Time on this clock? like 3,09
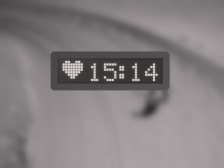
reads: 15,14
